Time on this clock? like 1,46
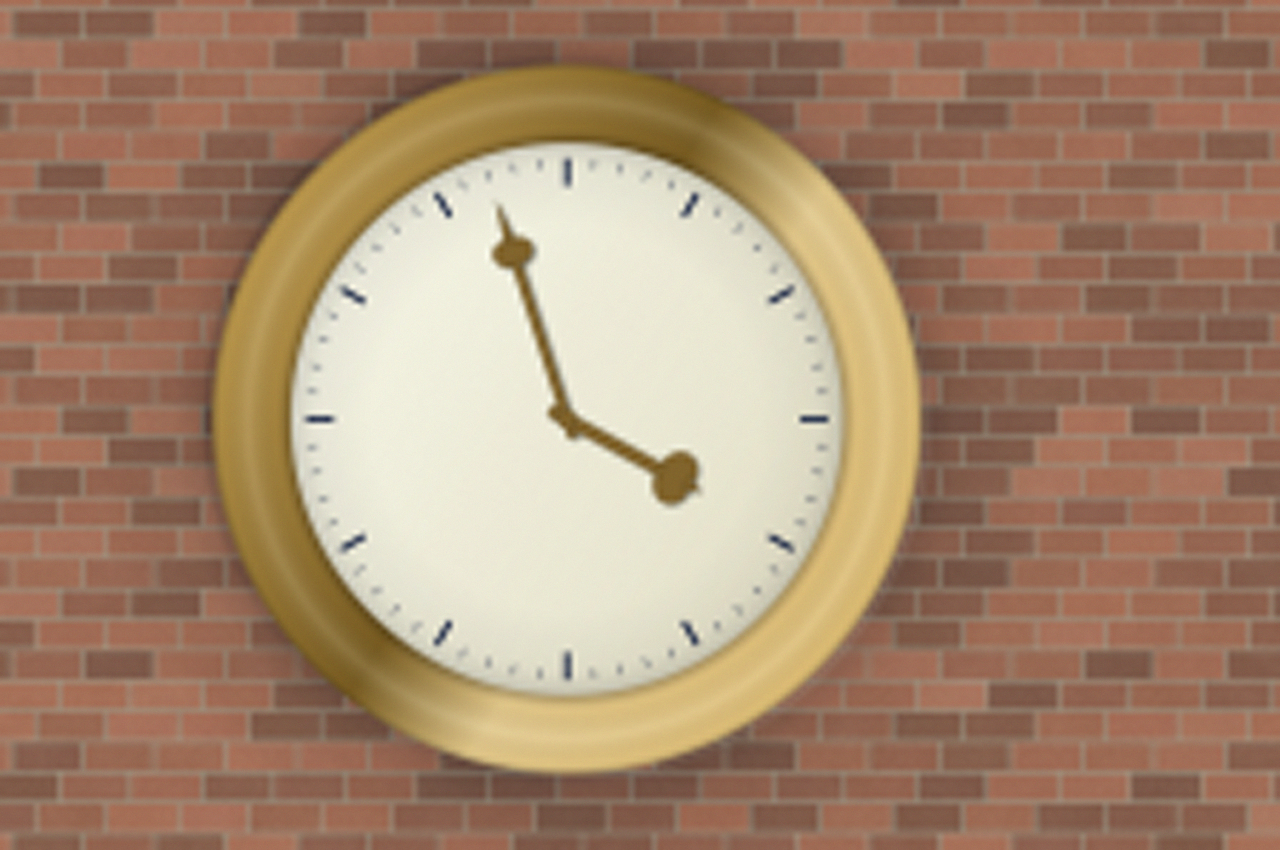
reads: 3,57
